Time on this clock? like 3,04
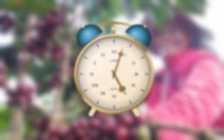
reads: 5,03
